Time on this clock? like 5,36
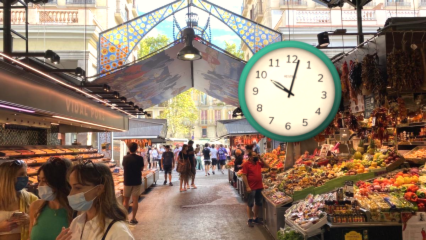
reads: 10,02
